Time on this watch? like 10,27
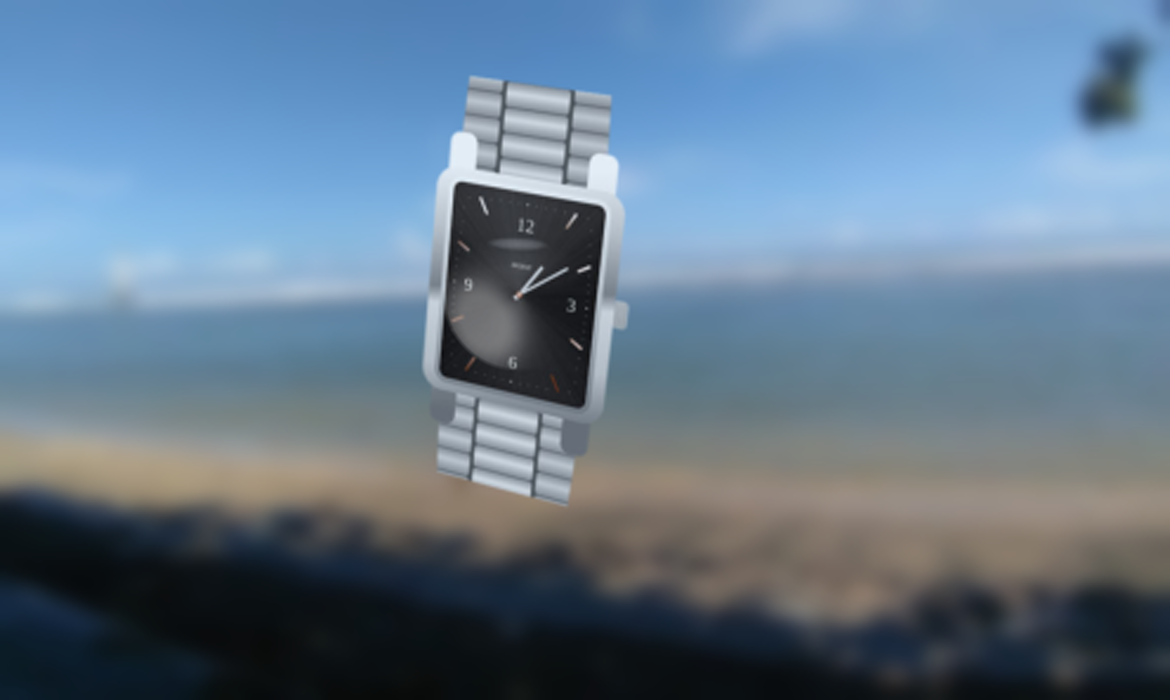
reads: 1,09
